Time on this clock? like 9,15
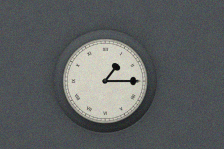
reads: 1,15
